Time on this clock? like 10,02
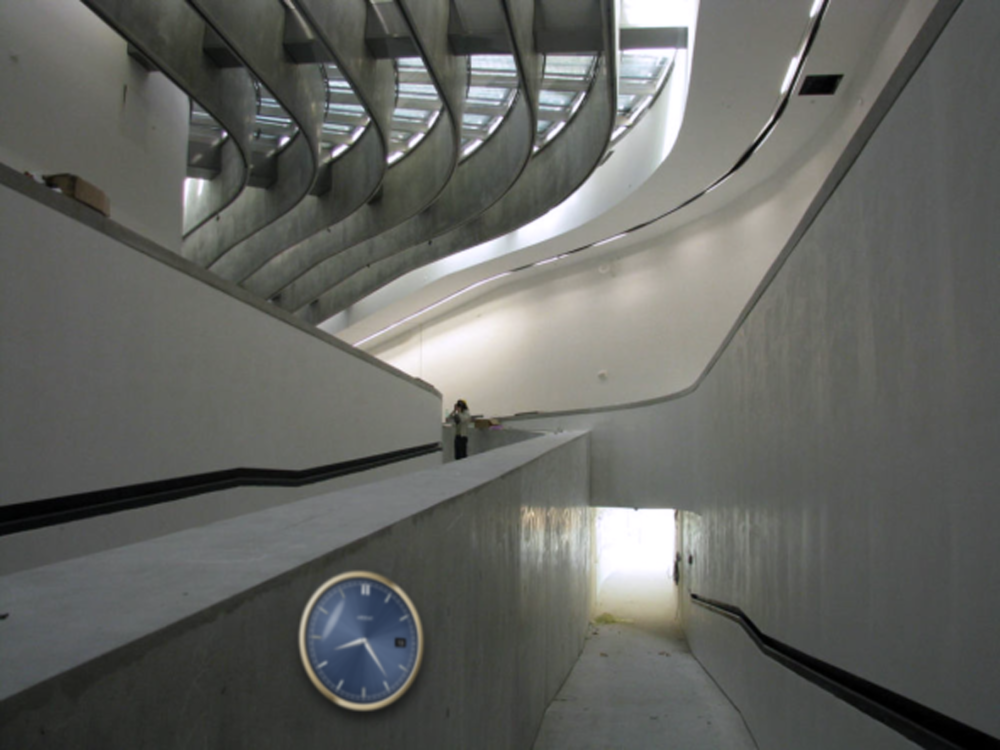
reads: 8,24
